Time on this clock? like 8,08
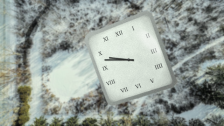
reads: 9,48
